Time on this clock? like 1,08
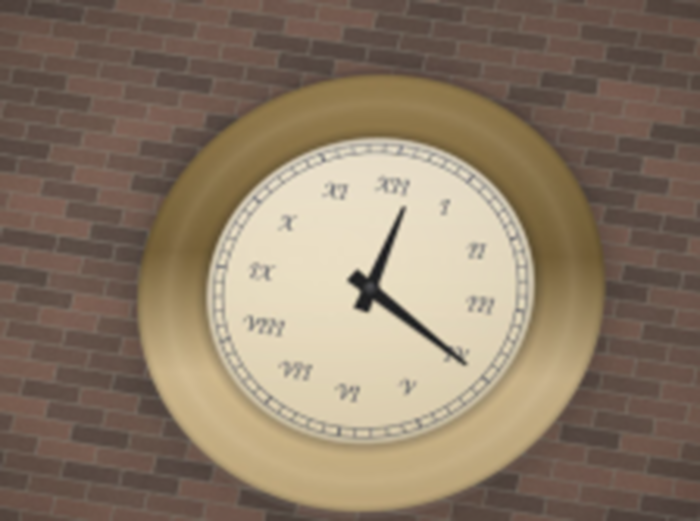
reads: 12,20
